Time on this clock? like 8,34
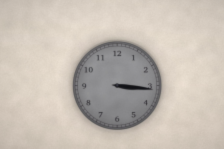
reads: 3,16
